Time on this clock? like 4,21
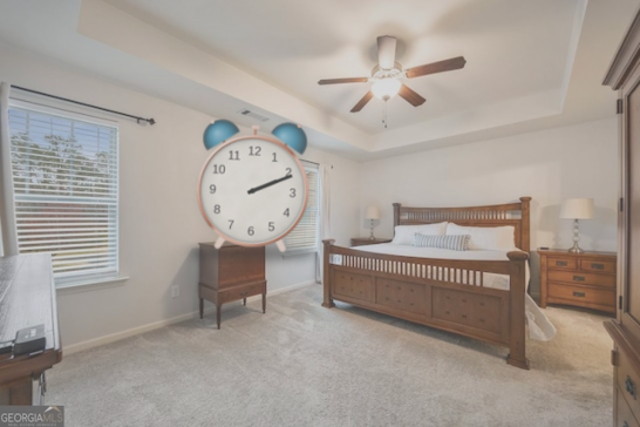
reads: 2,11
